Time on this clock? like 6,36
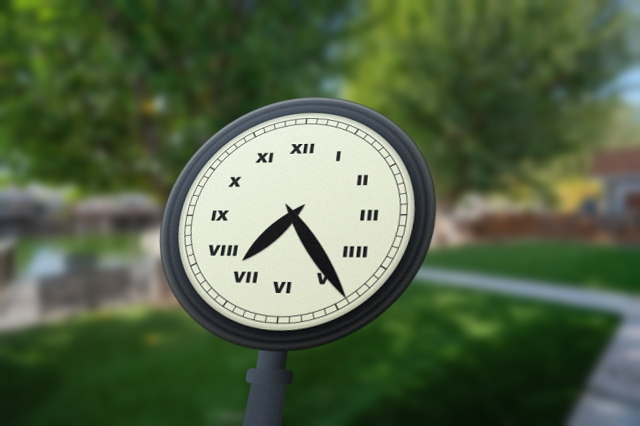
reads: 7,24
